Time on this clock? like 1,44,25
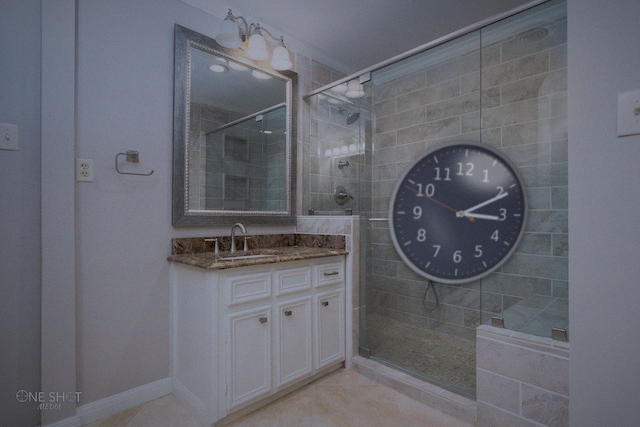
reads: 3,10,49
